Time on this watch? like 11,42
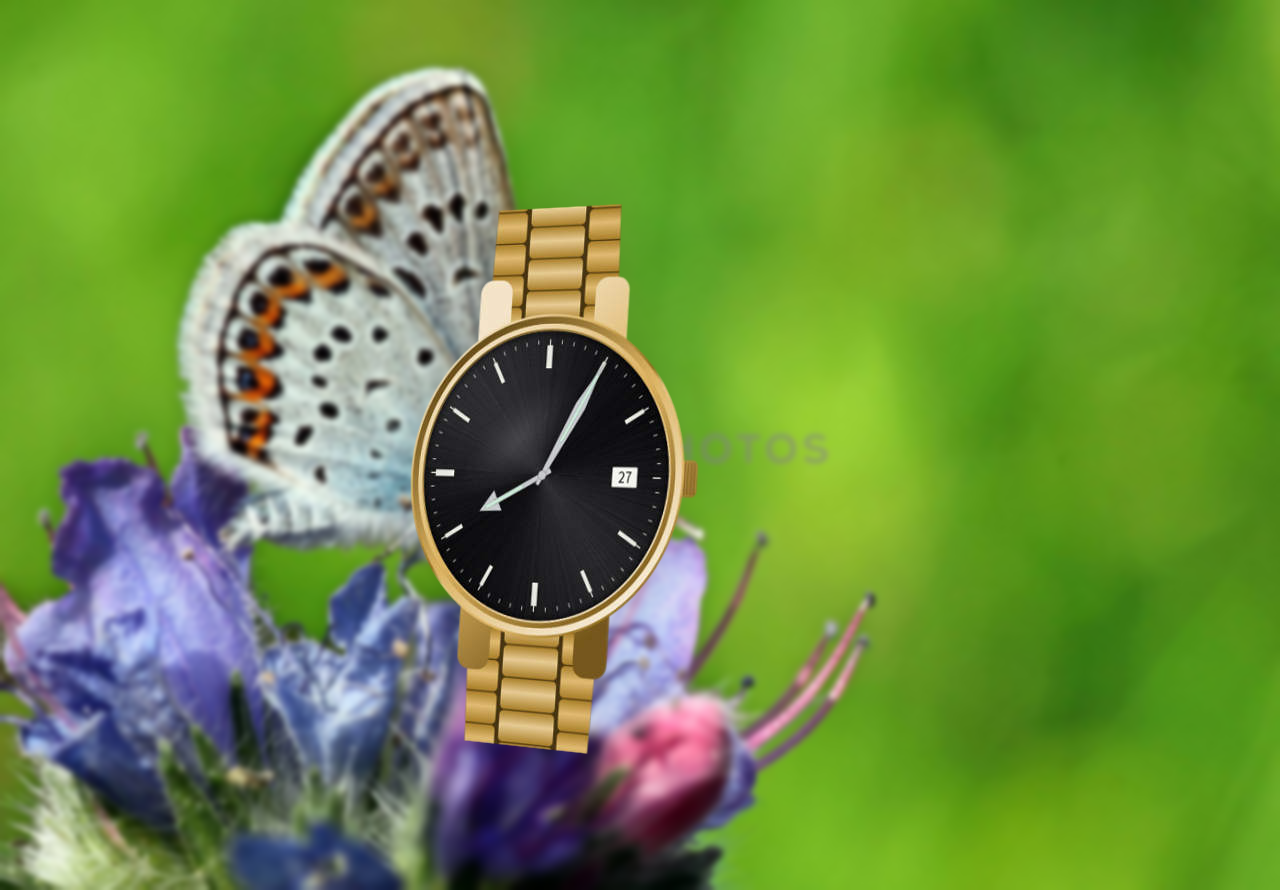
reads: 8,05
